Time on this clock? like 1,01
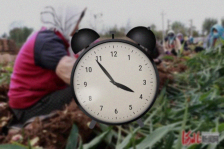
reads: 3,54
